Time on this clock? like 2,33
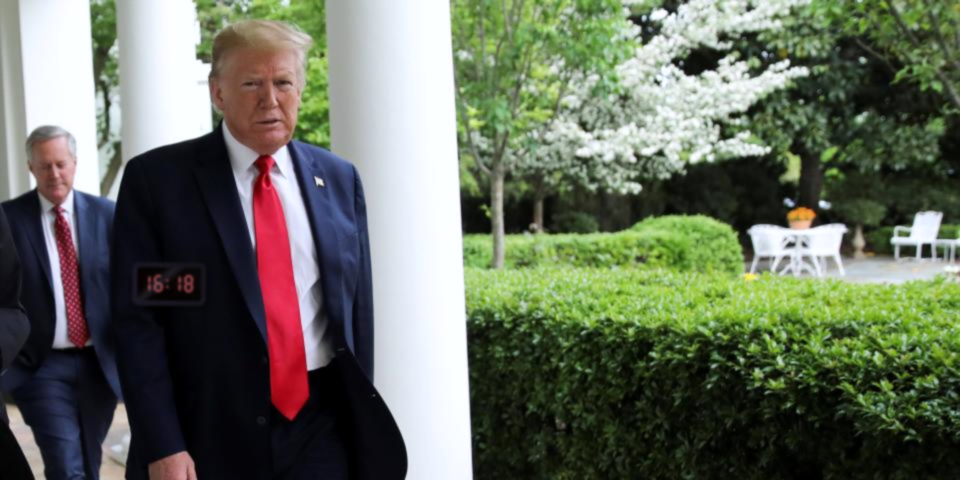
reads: 16,18
